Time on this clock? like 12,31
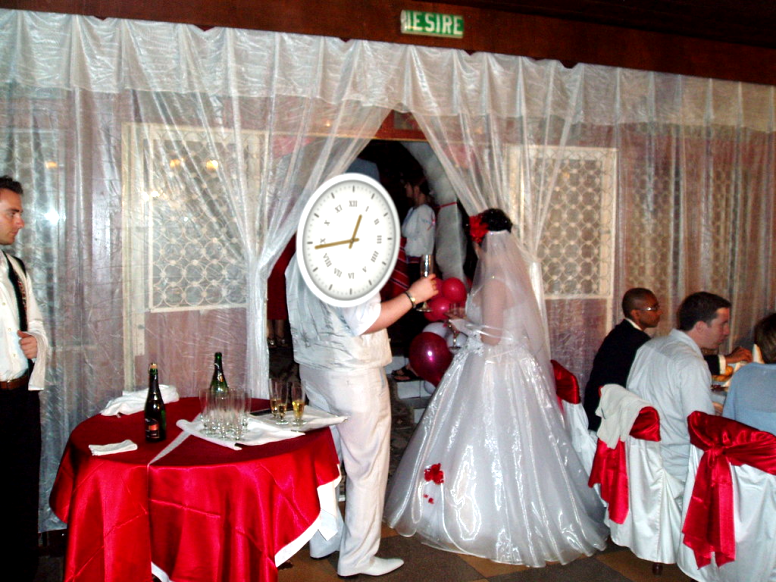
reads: 12,44
